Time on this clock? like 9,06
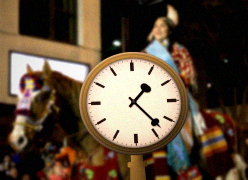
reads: 1,23
